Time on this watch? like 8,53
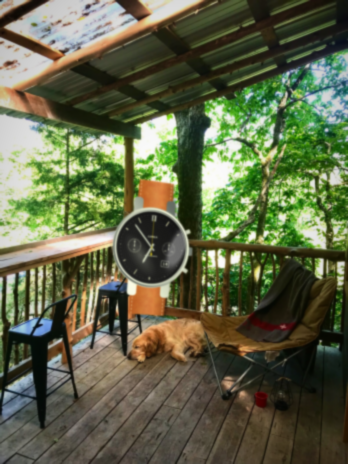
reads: 6,53
